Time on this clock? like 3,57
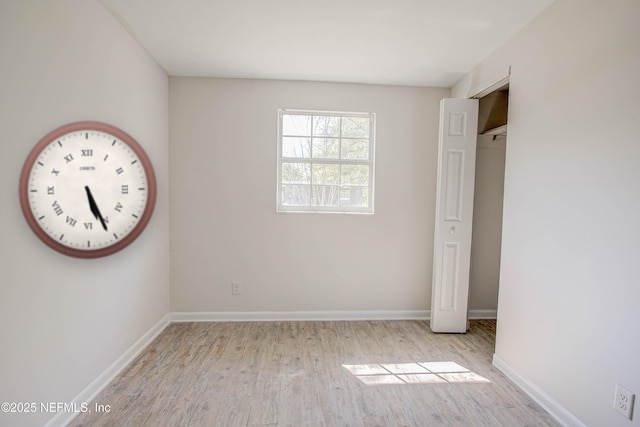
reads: 5,26
